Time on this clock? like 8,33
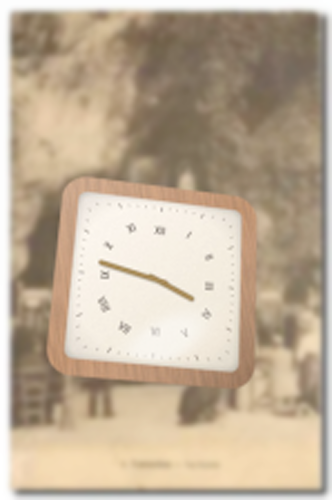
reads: 3,47
